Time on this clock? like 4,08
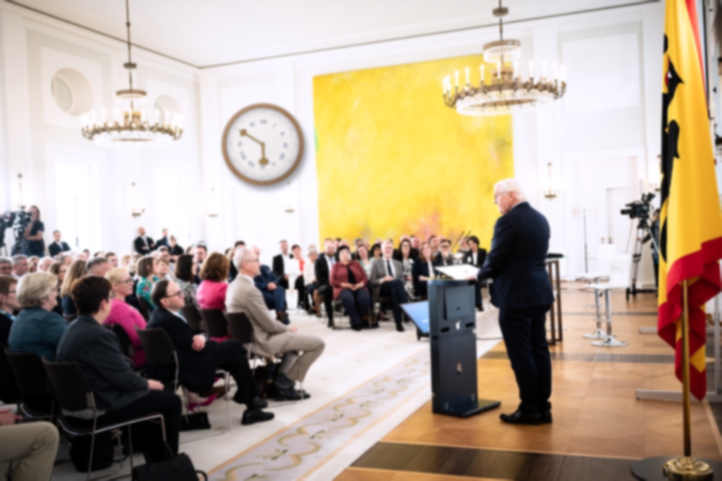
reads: 5,50
